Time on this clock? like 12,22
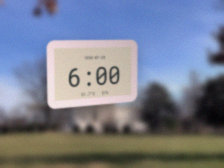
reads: 6,00
